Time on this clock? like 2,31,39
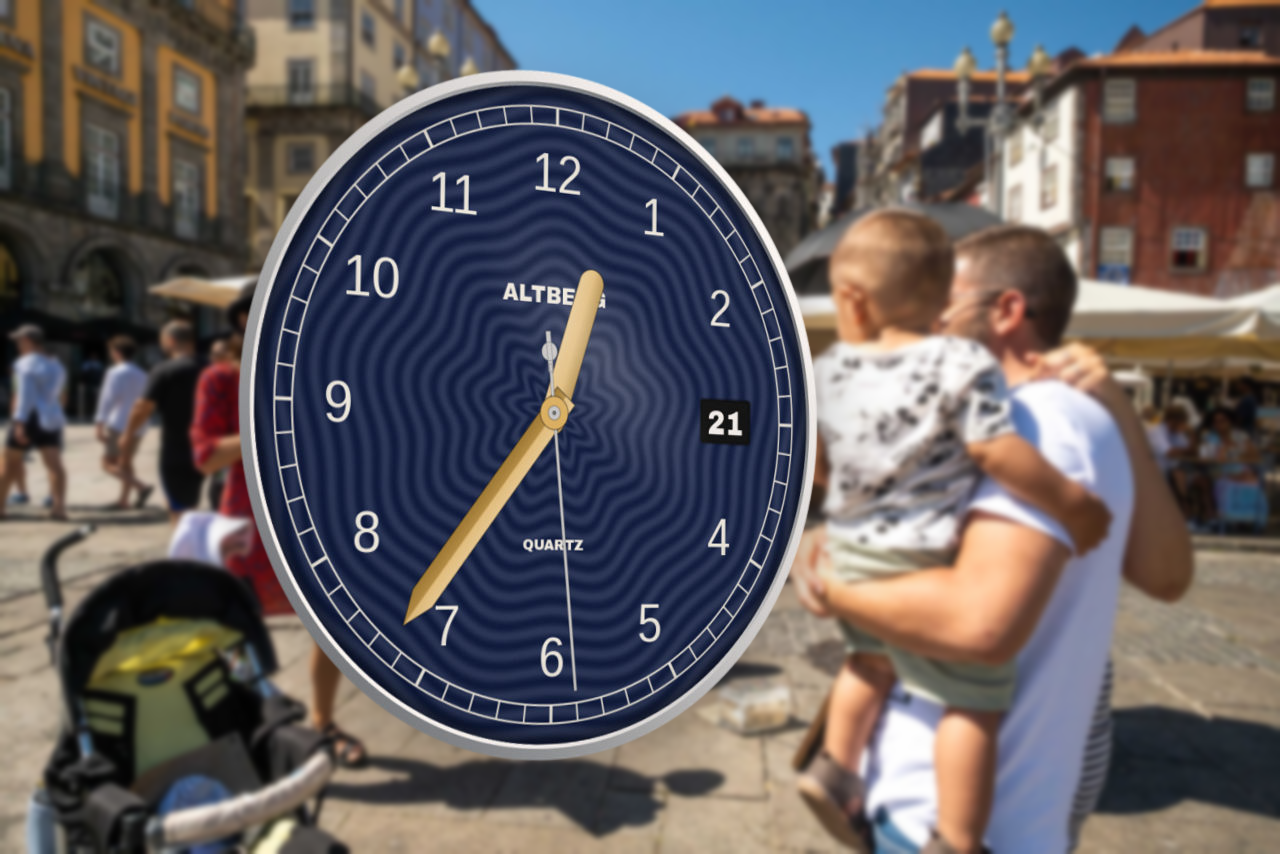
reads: 12,36,29
